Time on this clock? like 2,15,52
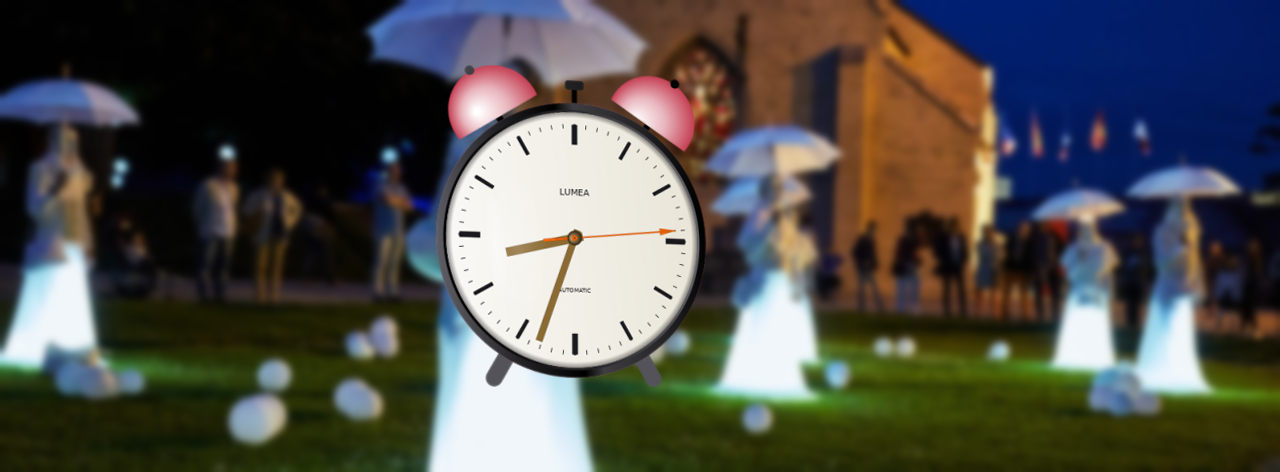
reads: 8,33,14
